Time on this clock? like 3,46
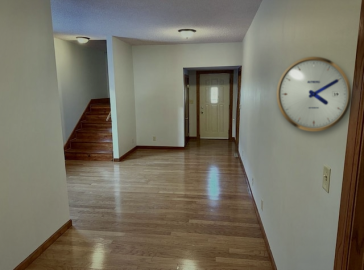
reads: 4,10
